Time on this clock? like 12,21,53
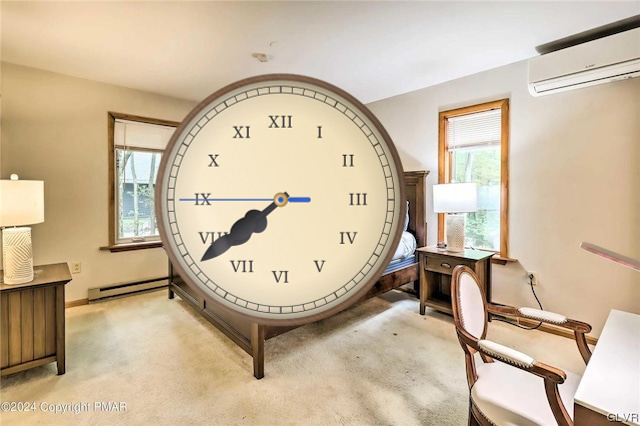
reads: 7,38,45
